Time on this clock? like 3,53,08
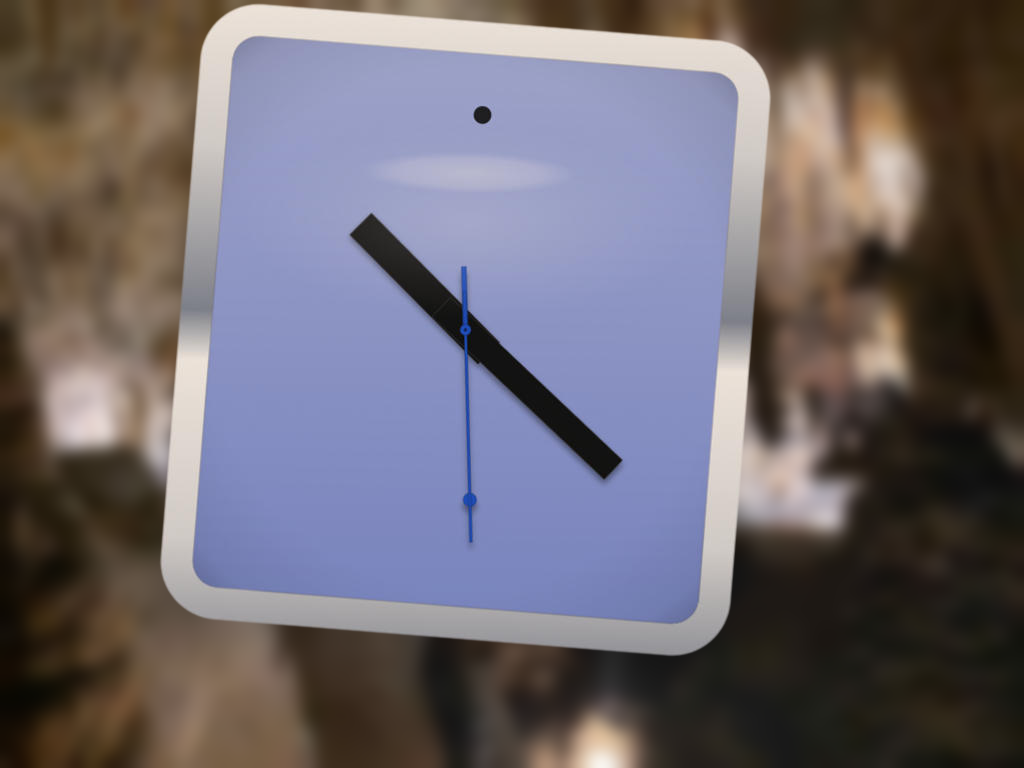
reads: 10,21,29
